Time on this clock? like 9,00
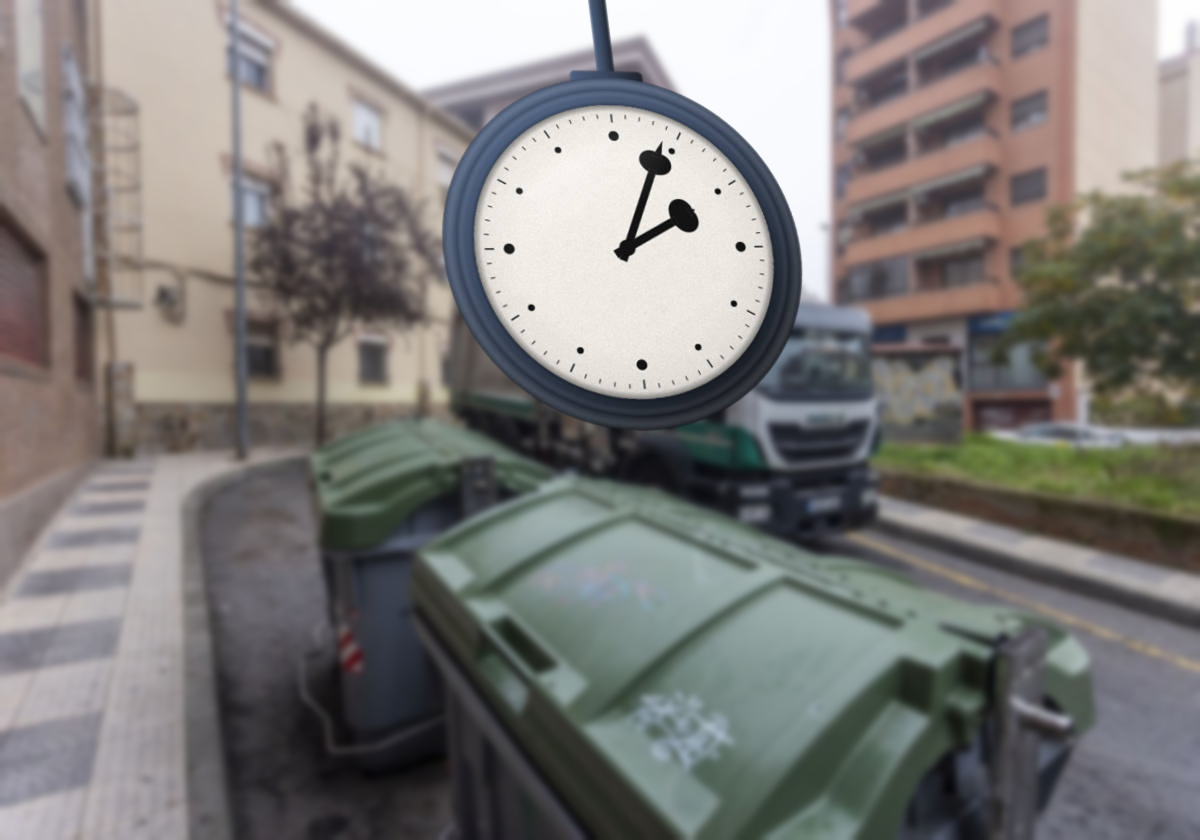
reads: 2,04
